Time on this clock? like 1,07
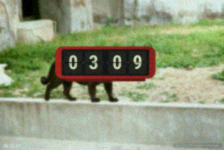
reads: 3,09
